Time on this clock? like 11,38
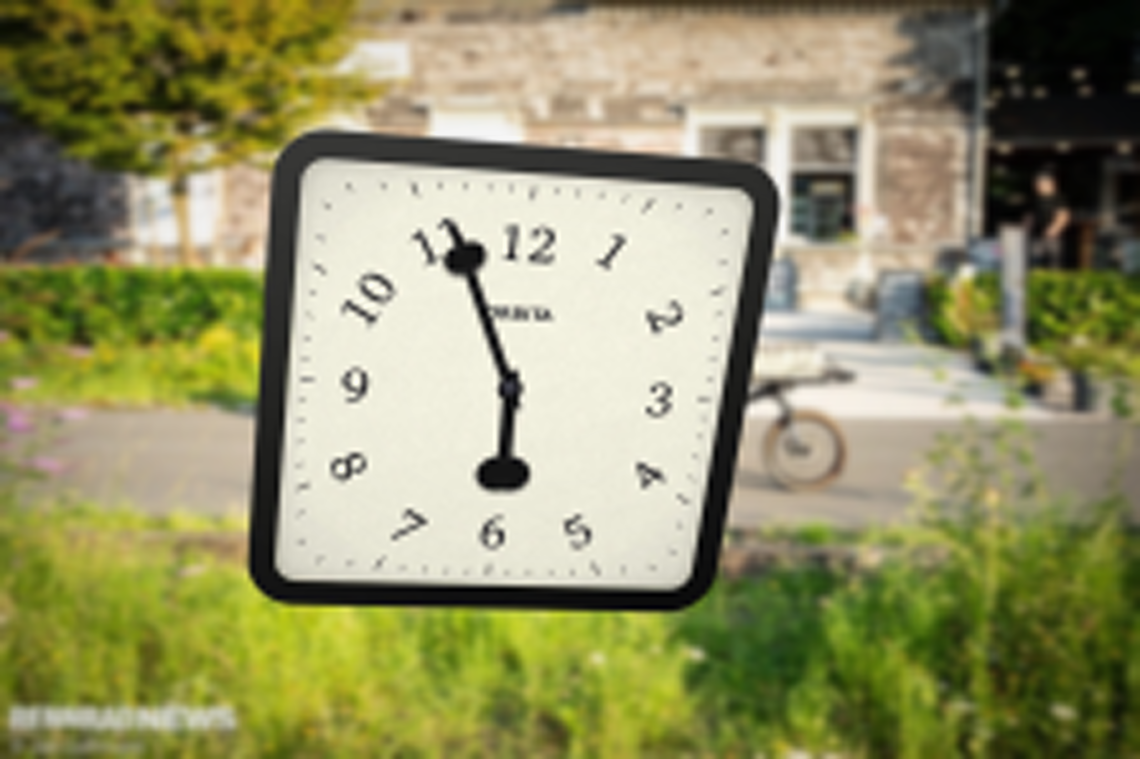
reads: 5,56
